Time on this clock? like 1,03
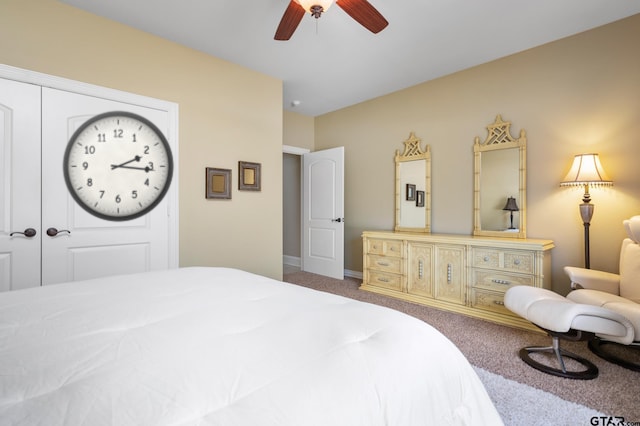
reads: 2,16
